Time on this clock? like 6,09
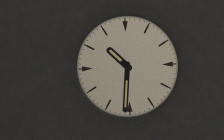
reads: 10,31
